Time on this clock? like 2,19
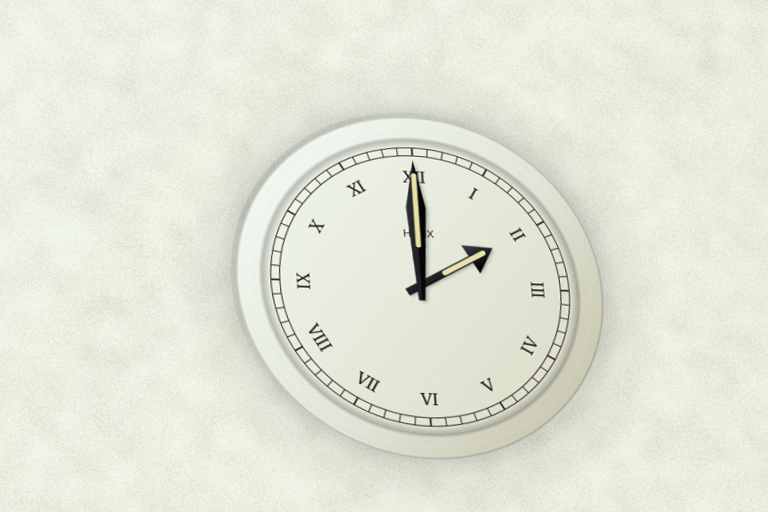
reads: 2,00
